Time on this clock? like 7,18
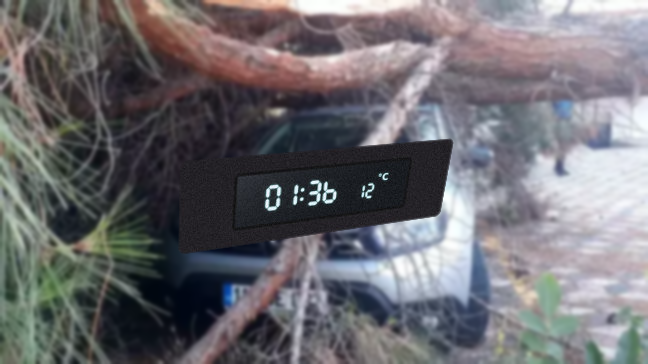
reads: 1,36
